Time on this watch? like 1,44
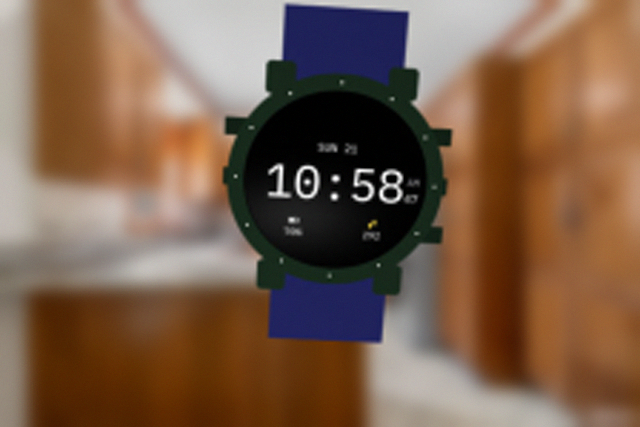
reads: 10,58
